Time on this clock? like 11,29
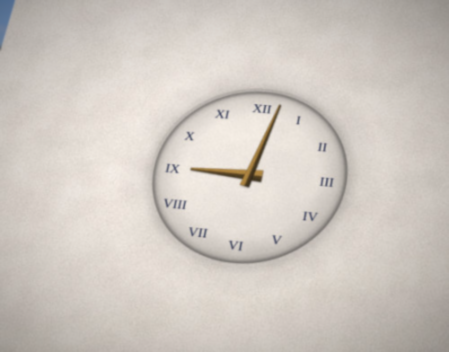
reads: 9,02
